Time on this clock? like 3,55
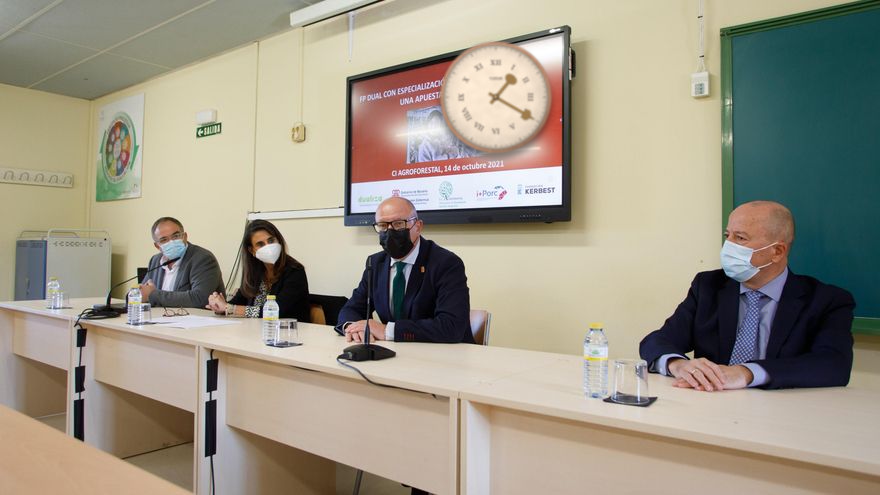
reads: 1,20
